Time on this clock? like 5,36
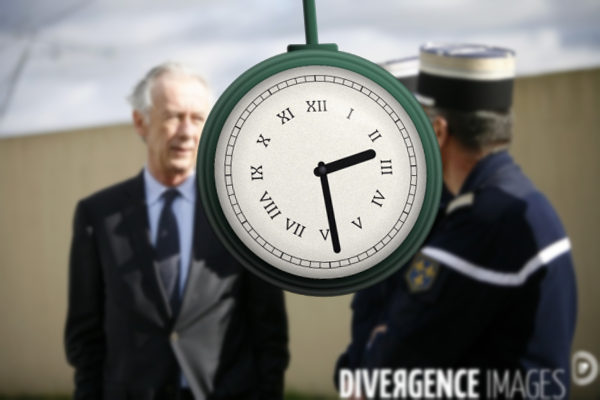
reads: 2,29
